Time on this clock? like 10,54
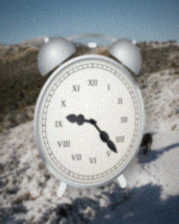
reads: 9,23
